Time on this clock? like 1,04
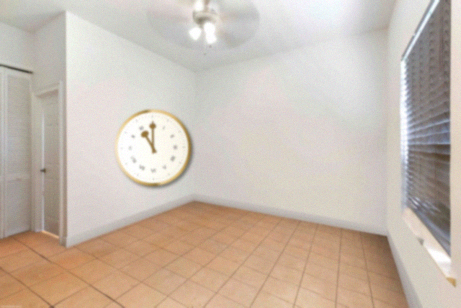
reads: 11,00
